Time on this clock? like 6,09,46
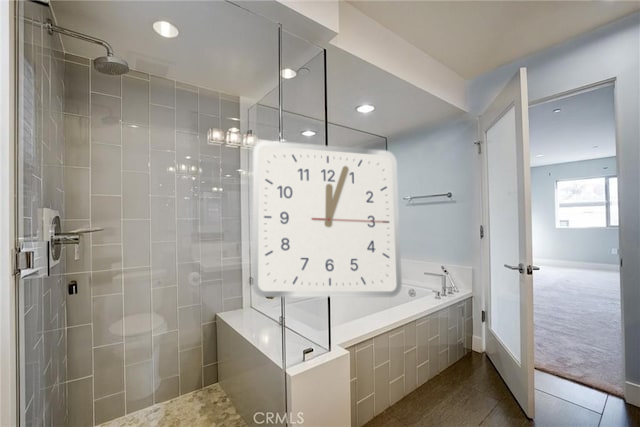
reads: 12,03,15
